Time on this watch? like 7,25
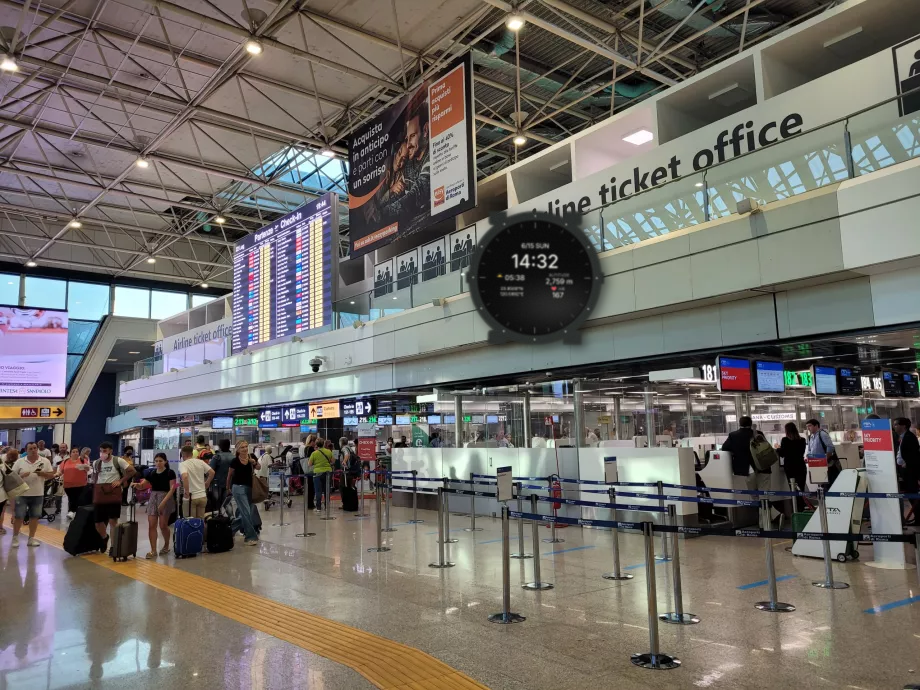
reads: 14,32
